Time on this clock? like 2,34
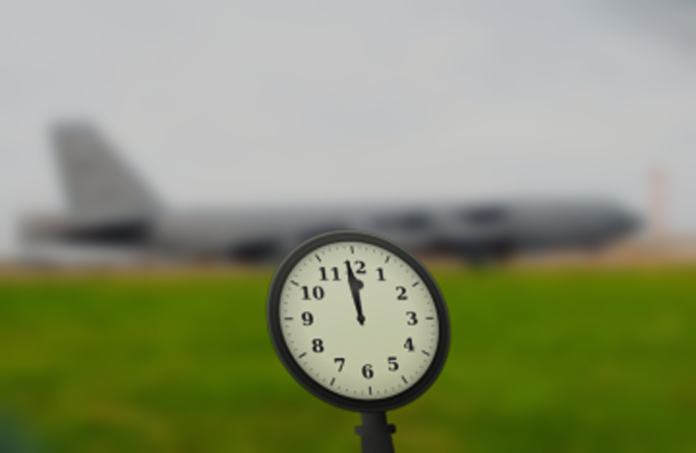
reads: 11,59
